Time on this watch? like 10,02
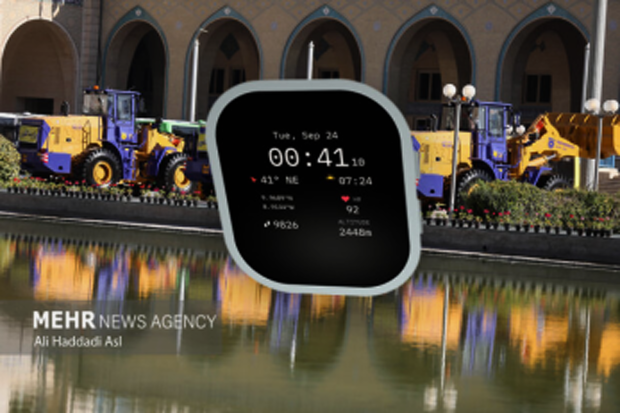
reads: 0,41
